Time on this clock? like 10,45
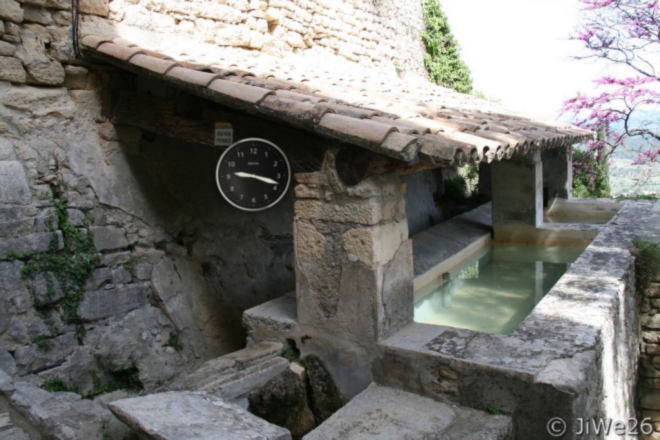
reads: 9,18
